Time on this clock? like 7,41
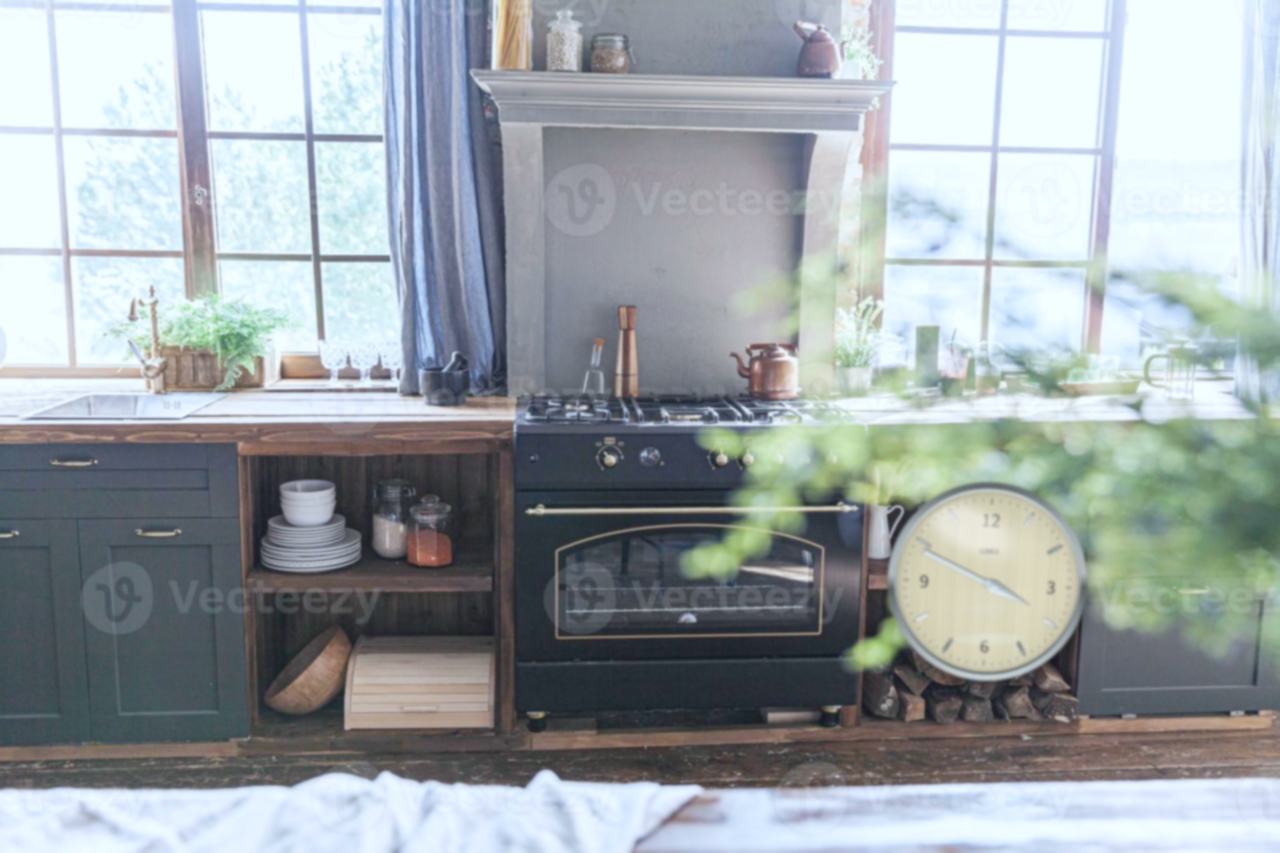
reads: 3,49
